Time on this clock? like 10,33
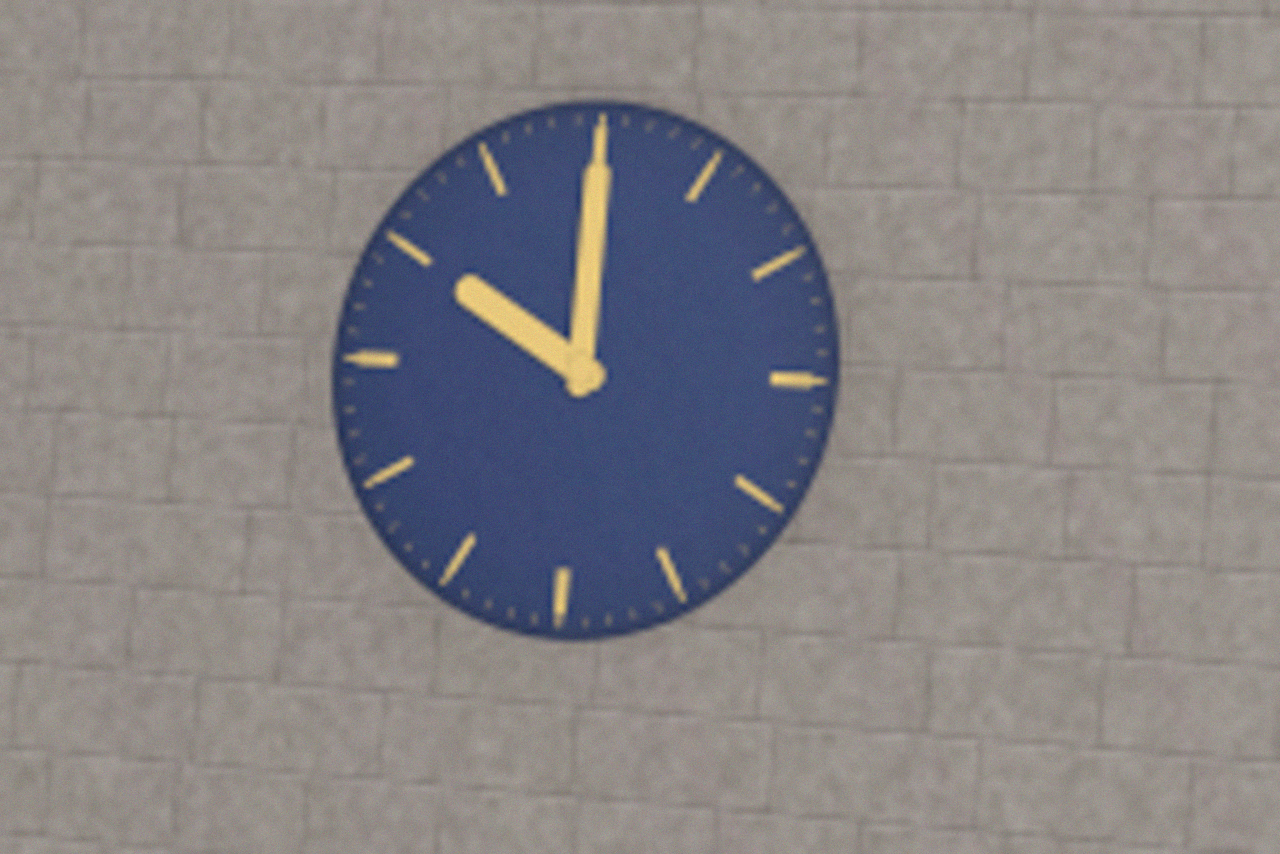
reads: 10,00
